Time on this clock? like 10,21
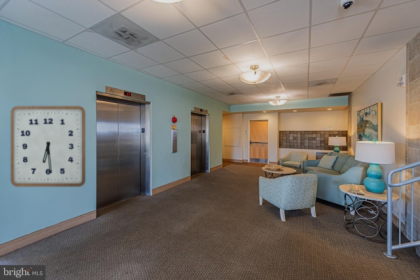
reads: 6,29
